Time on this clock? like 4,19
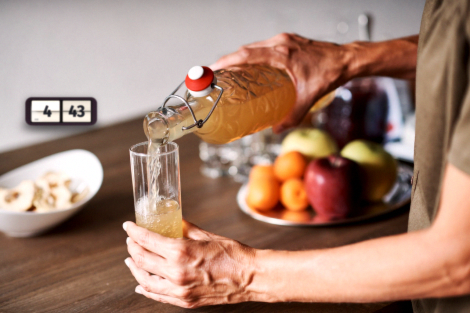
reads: 4,43
